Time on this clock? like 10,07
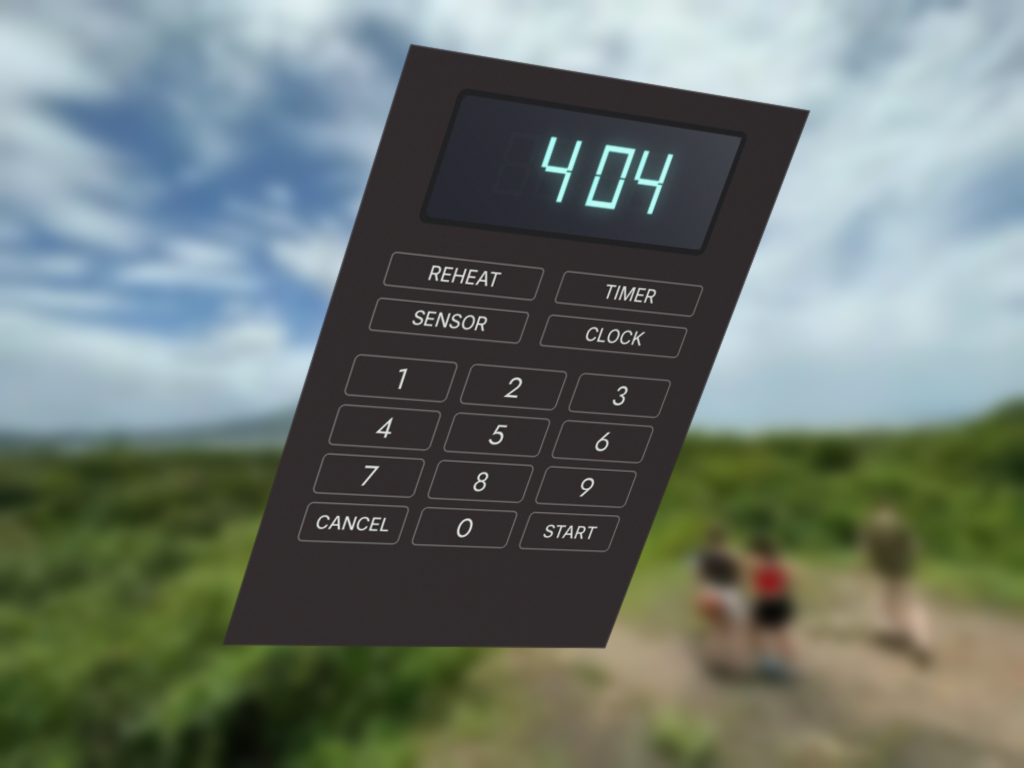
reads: 4,04
